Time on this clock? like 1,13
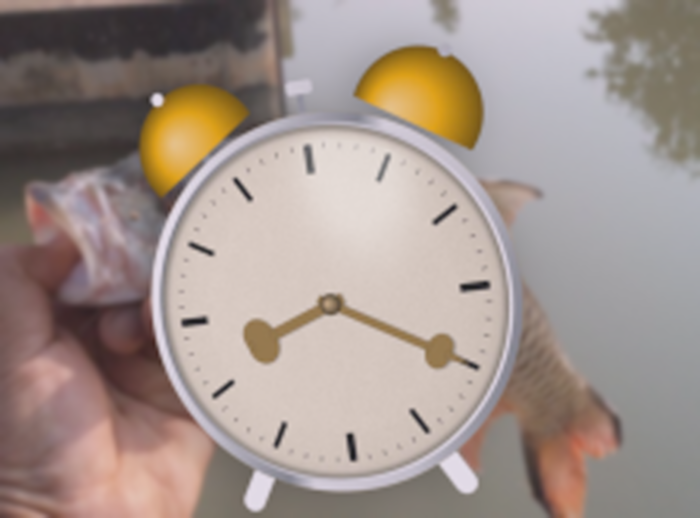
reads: 8,20
